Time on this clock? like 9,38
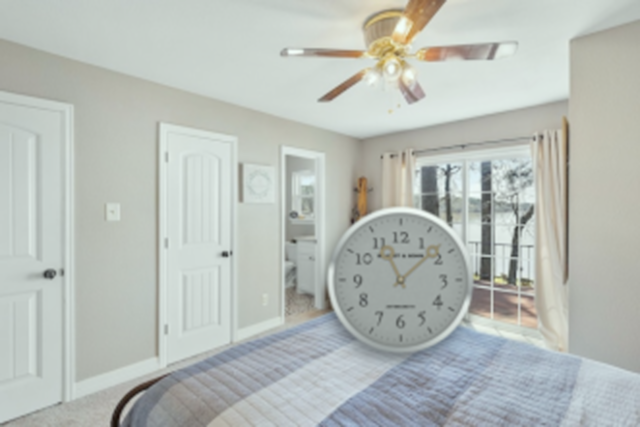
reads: 11,08
